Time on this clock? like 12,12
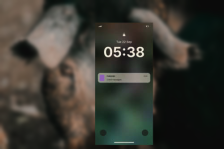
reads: 5,38
